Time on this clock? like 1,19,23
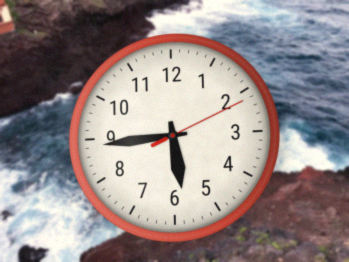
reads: 5,44,11
